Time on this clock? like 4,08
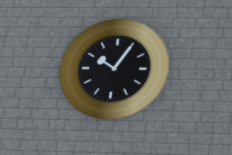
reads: 10,05
